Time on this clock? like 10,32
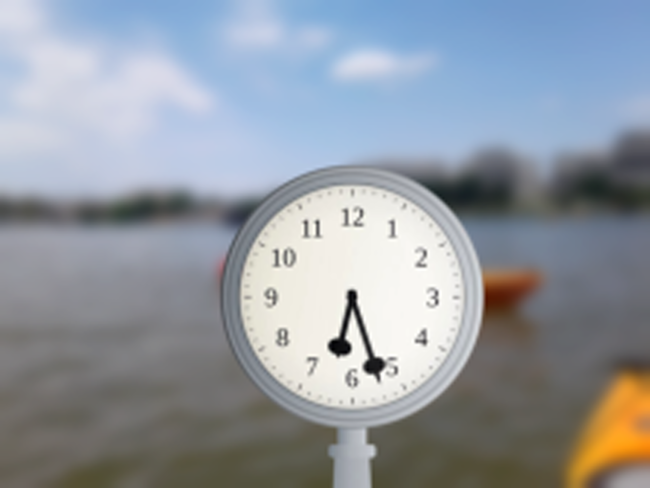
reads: 6,27
